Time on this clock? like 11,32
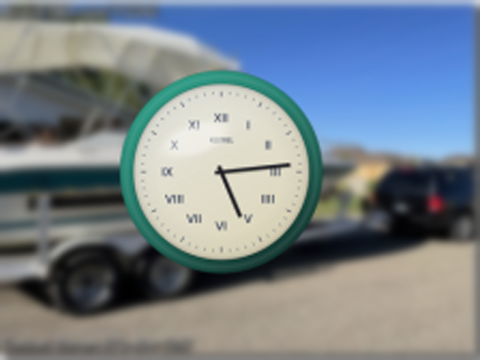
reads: 5,14
